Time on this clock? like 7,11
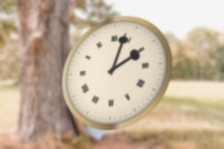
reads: 2,03
